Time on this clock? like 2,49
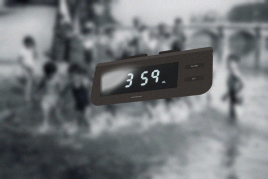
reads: 3,59
